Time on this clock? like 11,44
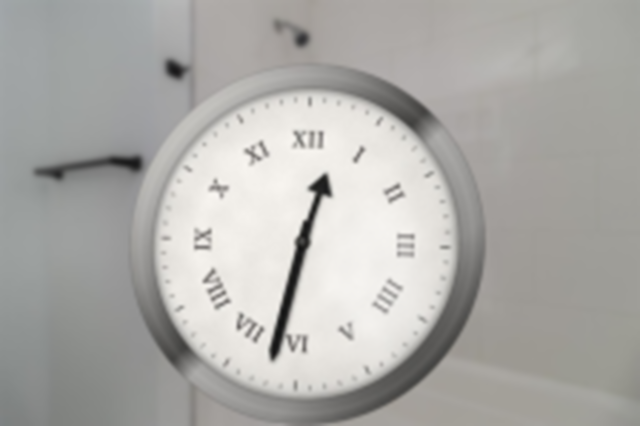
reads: 12,32
